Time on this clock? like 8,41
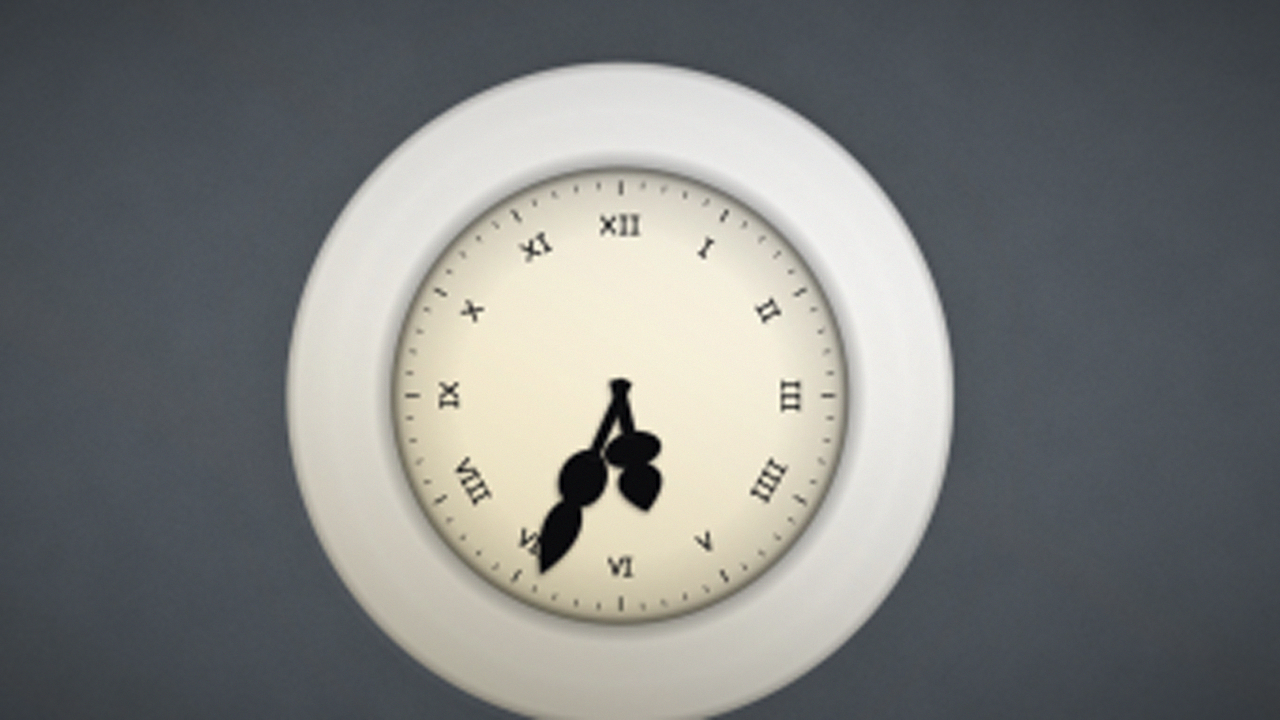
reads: 5,34
